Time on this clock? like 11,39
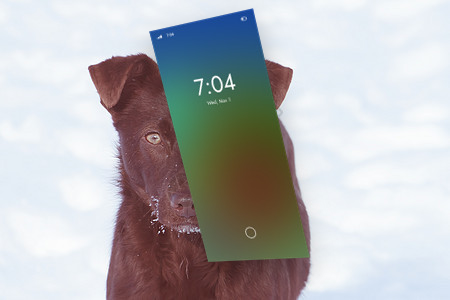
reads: 7,04
